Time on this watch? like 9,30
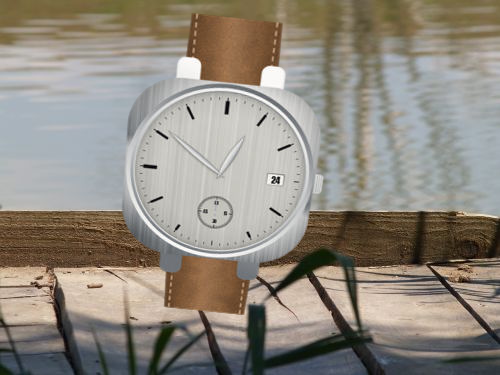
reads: 12,51
